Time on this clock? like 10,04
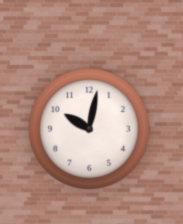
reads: 10,02
